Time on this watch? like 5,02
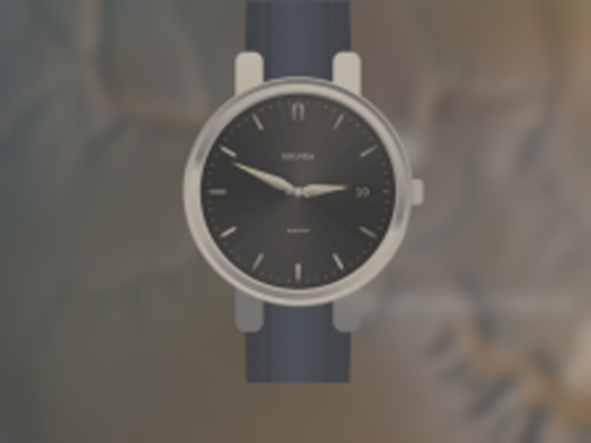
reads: 2,49
